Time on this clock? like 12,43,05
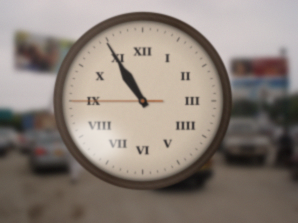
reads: 10,54,45
